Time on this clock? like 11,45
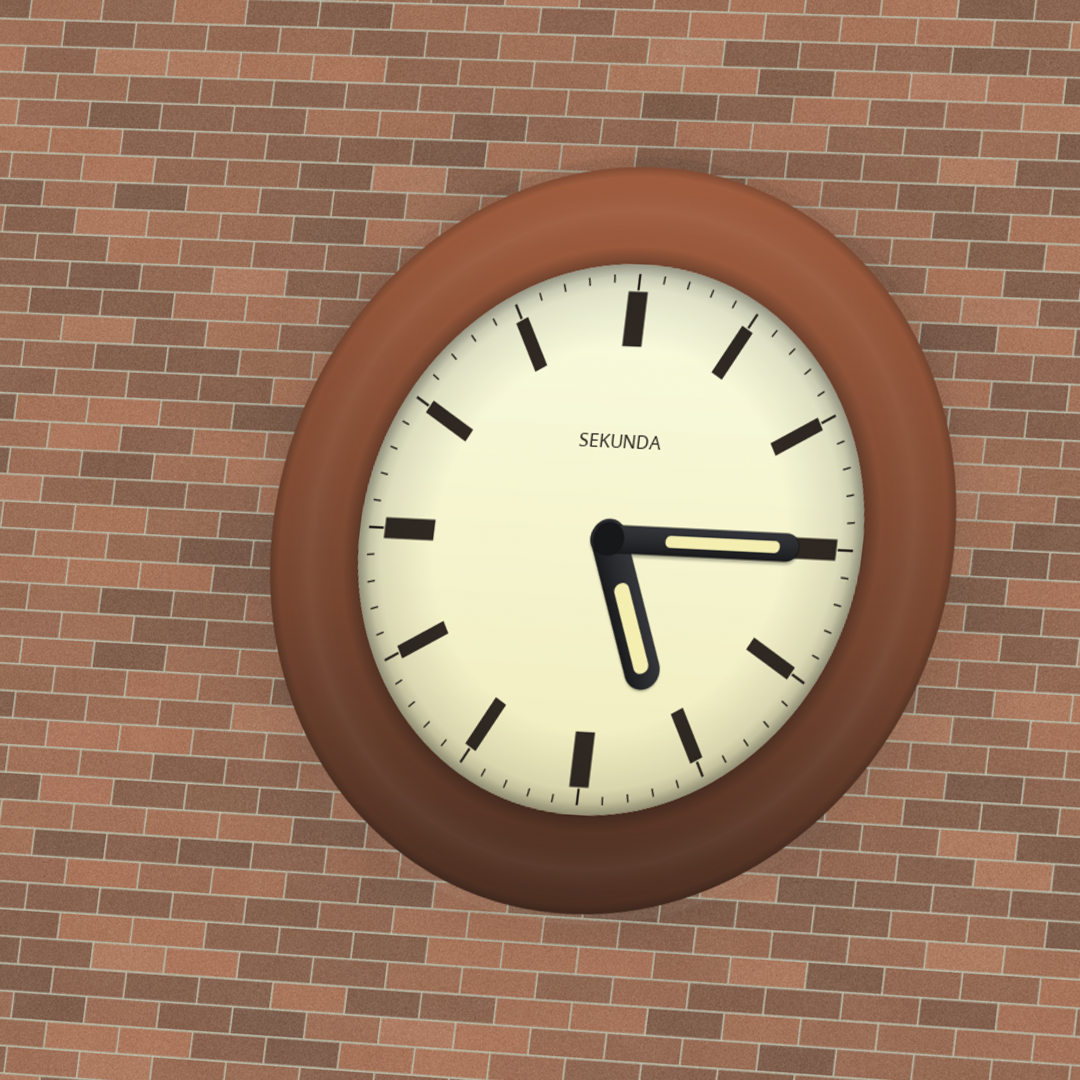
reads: 5,15
